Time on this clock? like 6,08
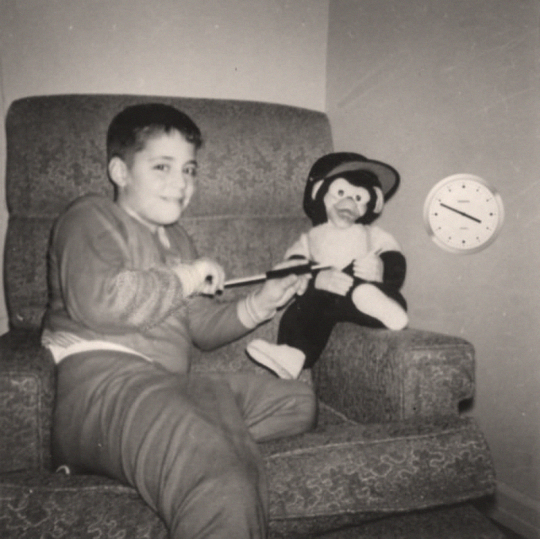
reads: 3,49
